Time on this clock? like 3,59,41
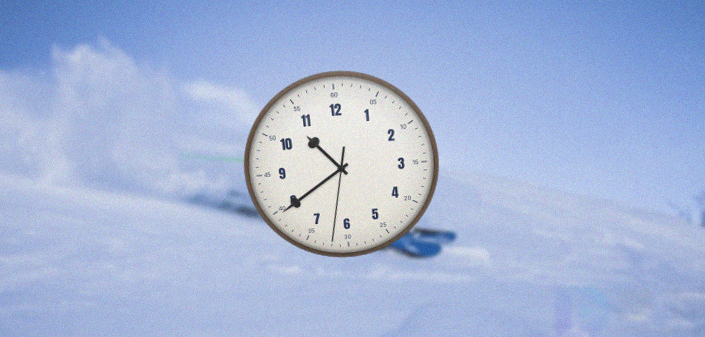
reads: 10,39,32
